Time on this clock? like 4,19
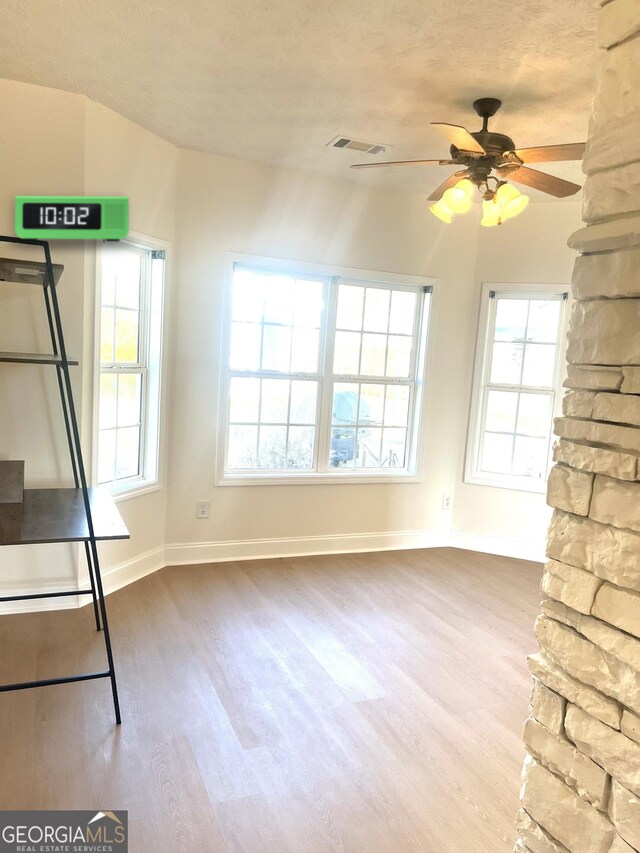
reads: 10,02
